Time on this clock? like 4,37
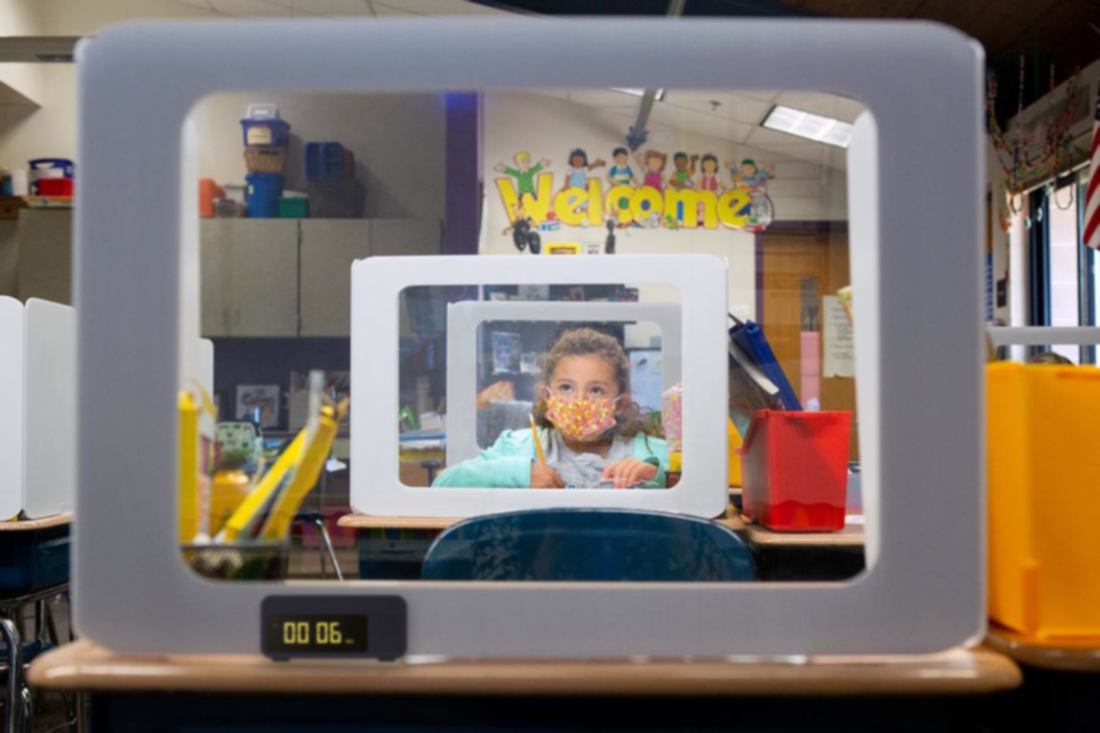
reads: 0,06
